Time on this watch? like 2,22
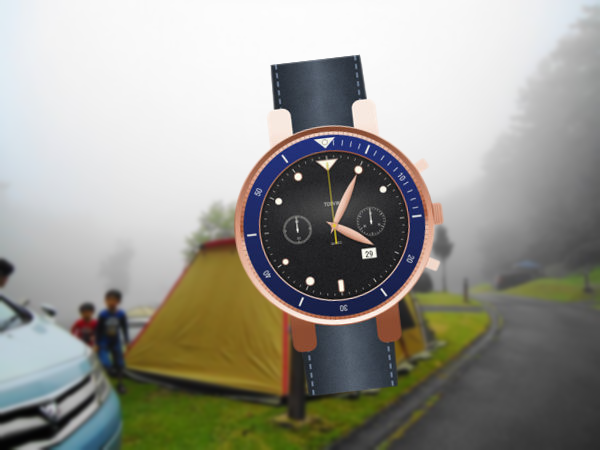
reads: 4,05
